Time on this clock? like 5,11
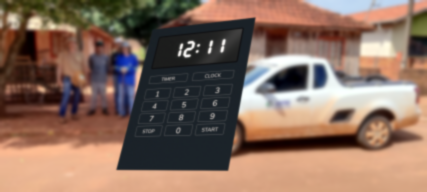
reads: 12,11
